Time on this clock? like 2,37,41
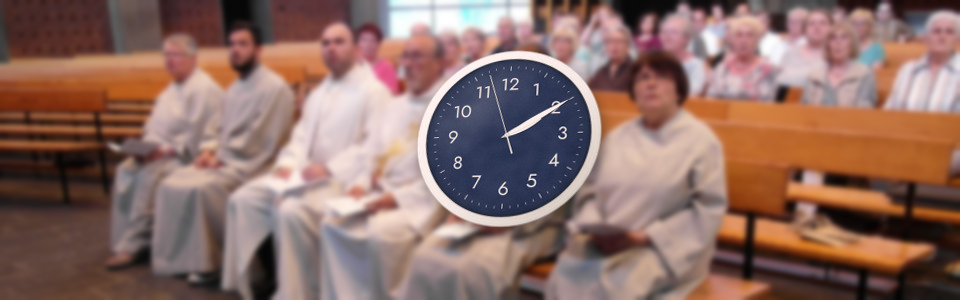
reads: 2,09,57
